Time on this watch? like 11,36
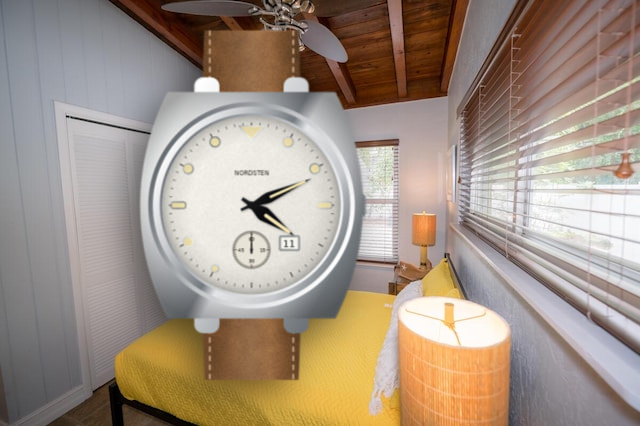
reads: 4,11
